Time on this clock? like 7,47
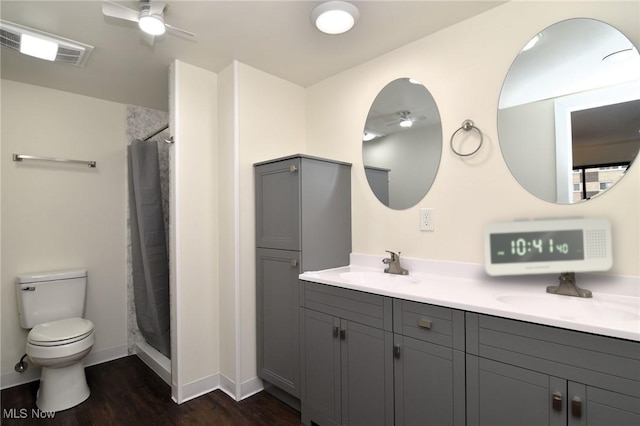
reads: 10,41
